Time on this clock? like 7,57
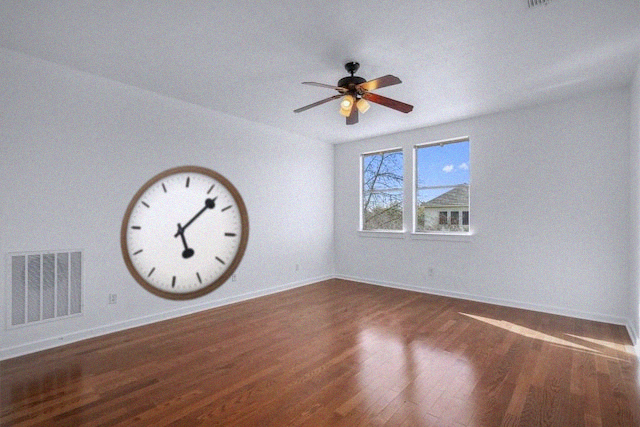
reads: 5,07
